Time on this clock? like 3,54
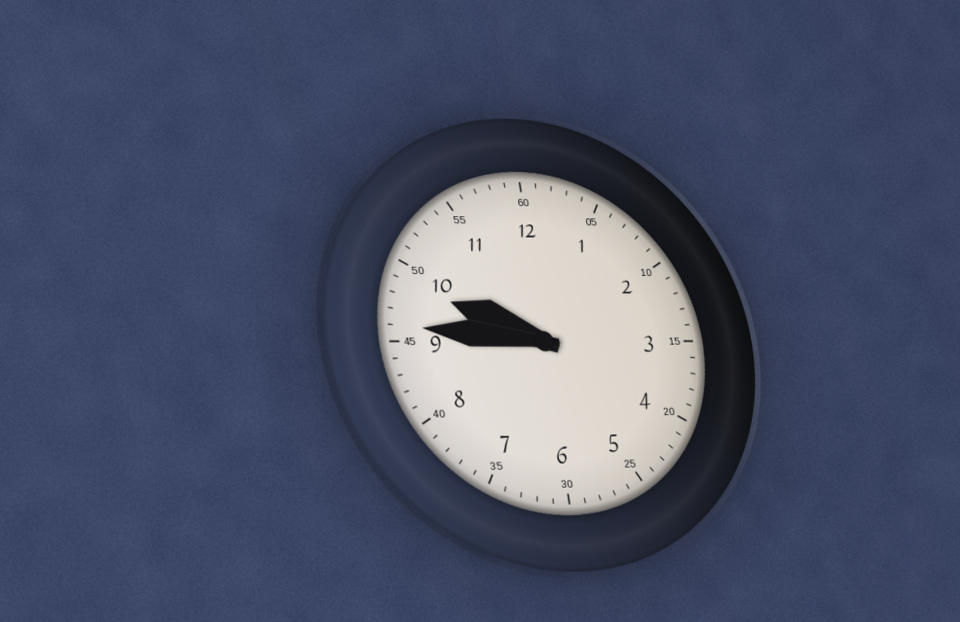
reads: 9,46
